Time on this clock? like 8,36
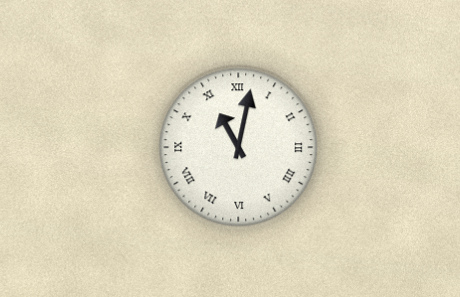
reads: 11,02
